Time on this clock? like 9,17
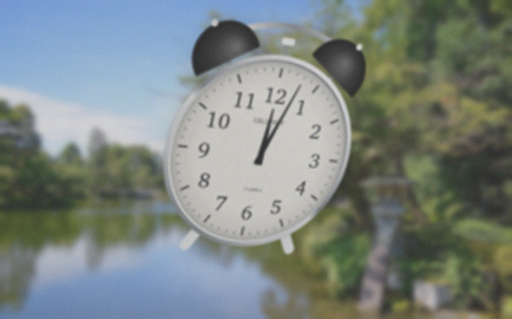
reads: 12,03
